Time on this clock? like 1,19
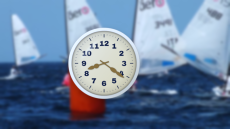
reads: 8,21
